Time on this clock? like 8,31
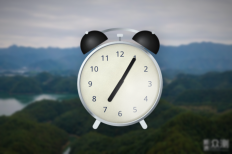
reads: 7,05
